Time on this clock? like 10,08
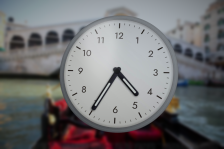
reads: 4,35
